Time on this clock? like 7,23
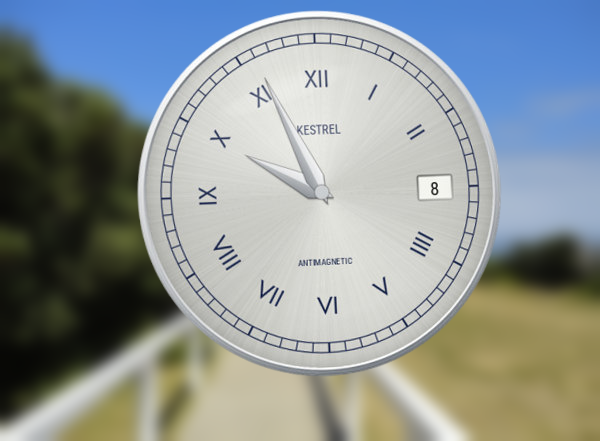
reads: 9,56
